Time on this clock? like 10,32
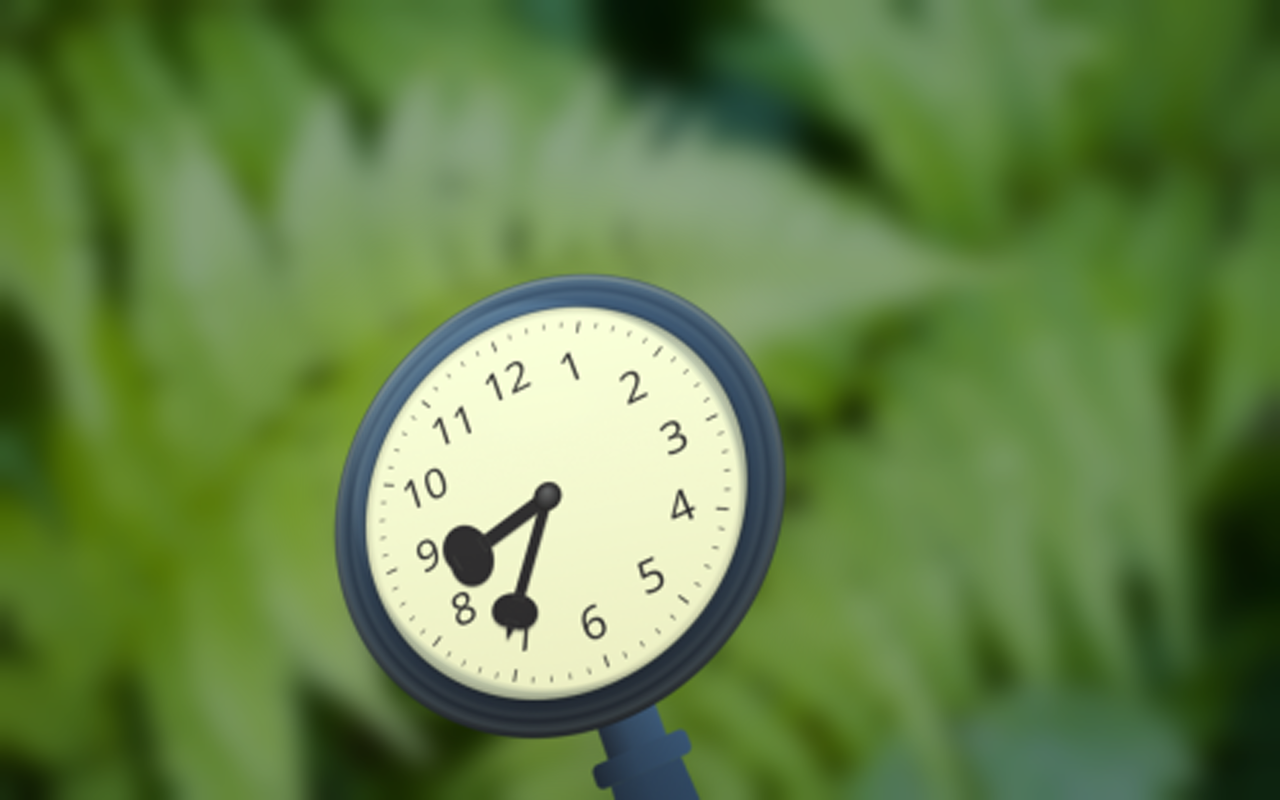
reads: 8,36
